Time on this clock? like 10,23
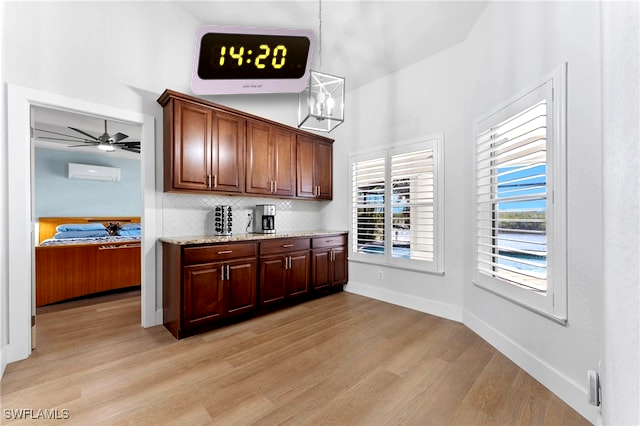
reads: 14,20
